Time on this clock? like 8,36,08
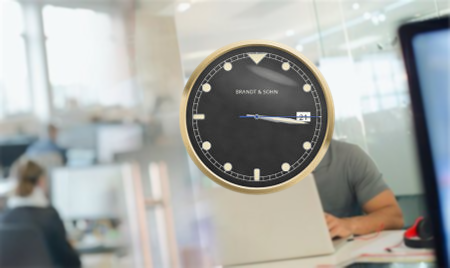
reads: 3,16,15
